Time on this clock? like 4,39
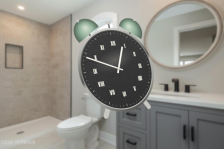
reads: 12,49
